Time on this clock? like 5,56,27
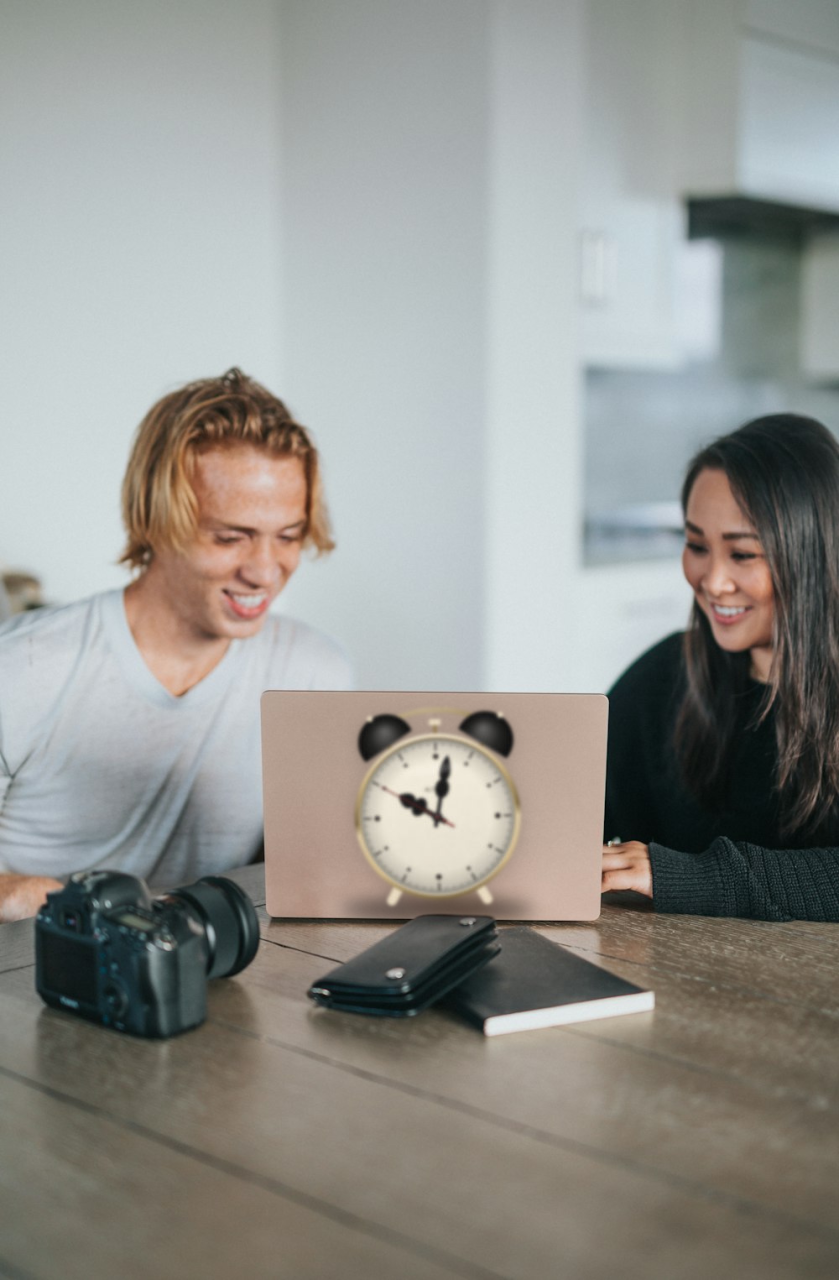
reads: 10,01,50
